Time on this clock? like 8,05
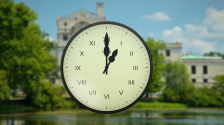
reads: 1,00
